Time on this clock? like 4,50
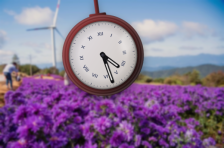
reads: 4,28
